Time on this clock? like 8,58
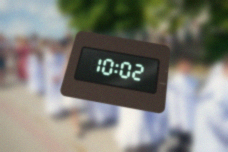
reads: 10,02
